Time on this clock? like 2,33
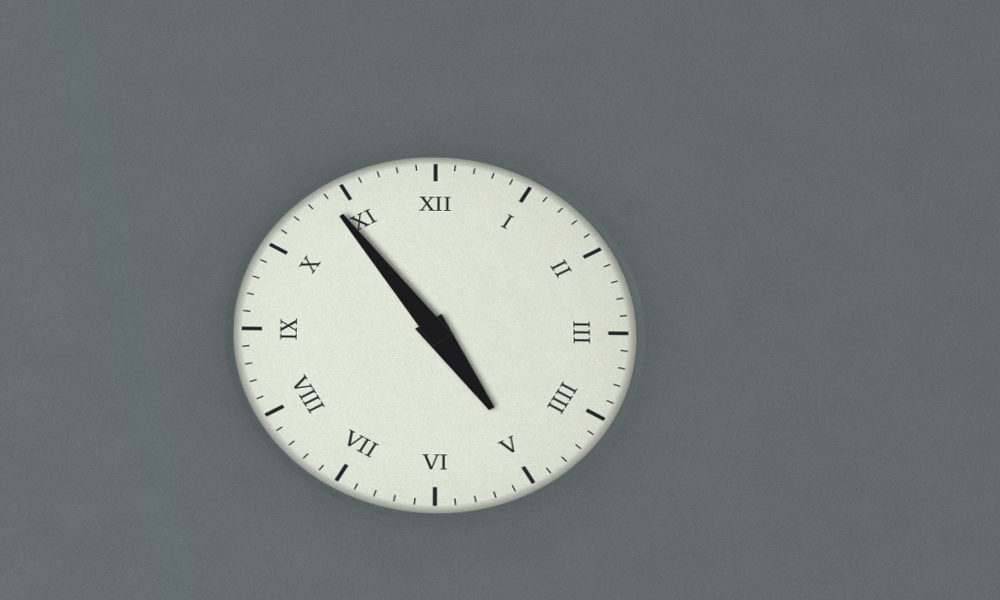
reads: 4,54
